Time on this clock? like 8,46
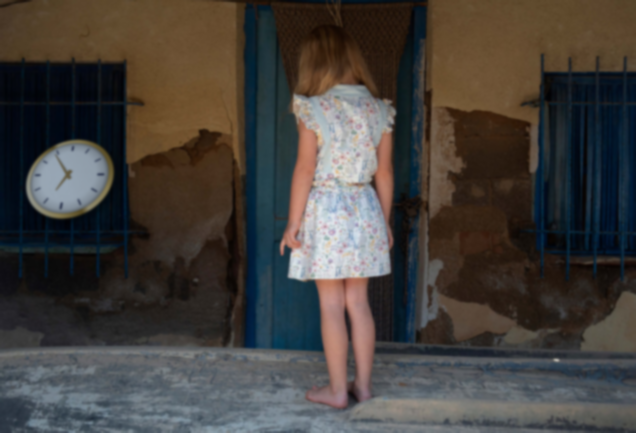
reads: 6,54
